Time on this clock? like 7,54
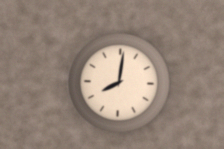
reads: 8,01
